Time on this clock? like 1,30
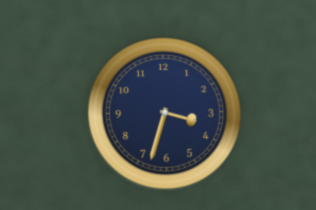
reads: 3,33
